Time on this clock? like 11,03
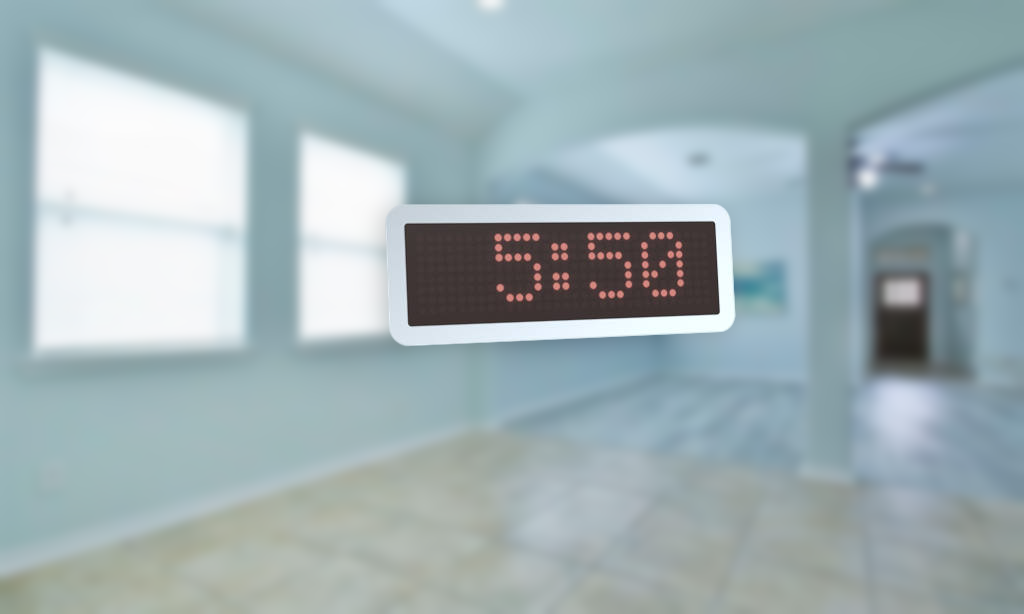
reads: 5,50
